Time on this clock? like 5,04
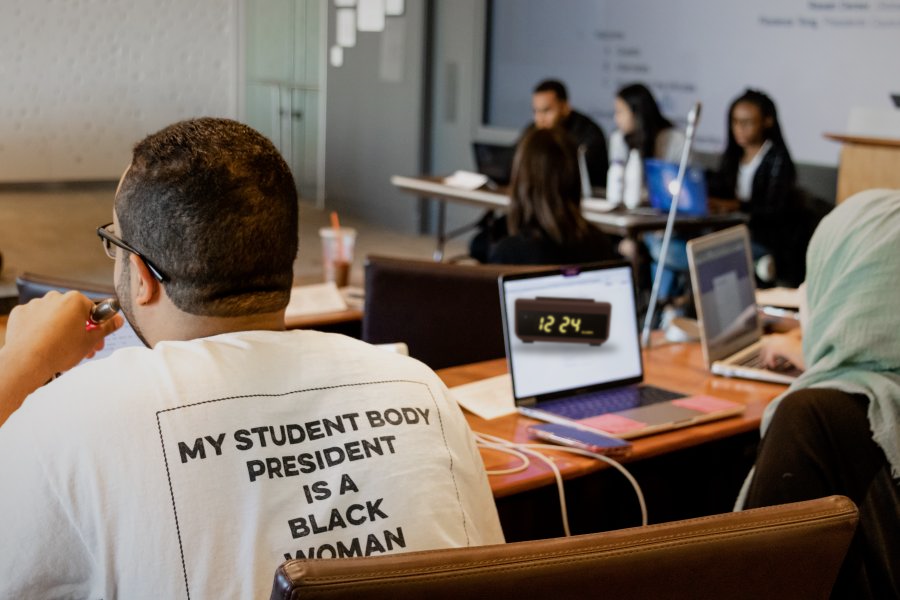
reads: 12,24
